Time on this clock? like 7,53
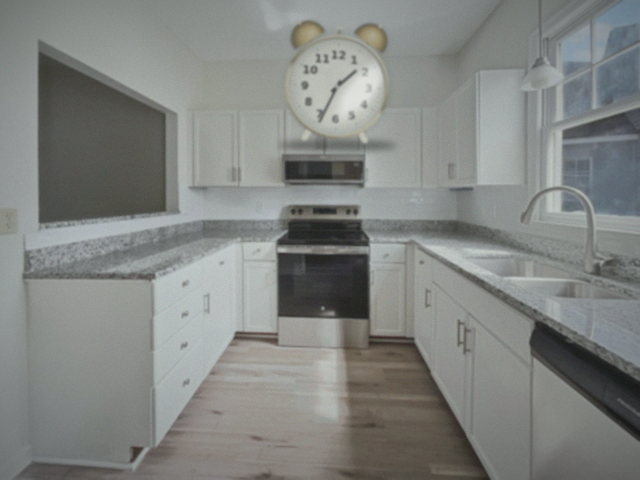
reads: 1,34
